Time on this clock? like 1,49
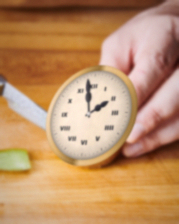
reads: 1,58
